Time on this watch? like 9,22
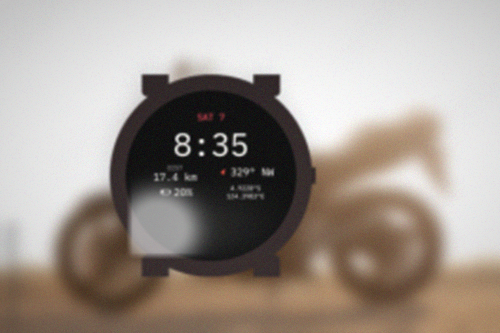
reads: 8,35
